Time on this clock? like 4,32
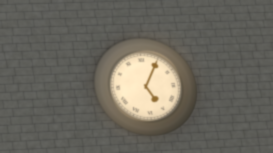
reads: 5,05
